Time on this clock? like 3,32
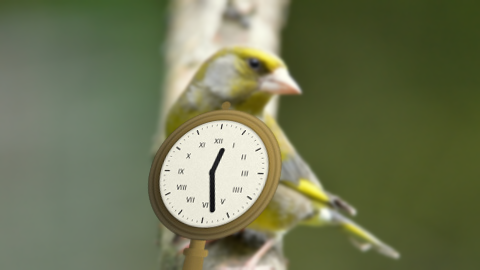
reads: 12,28
